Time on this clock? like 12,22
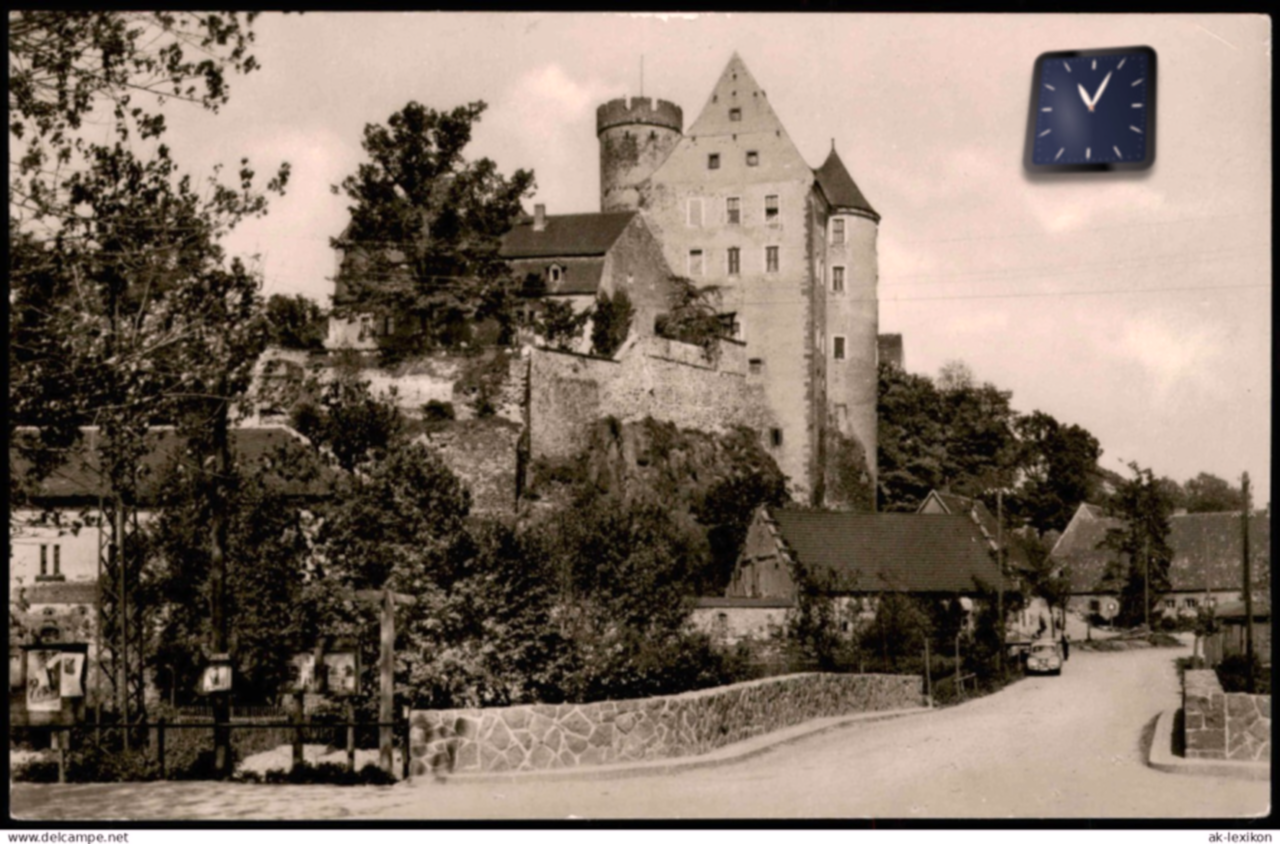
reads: 11,04
